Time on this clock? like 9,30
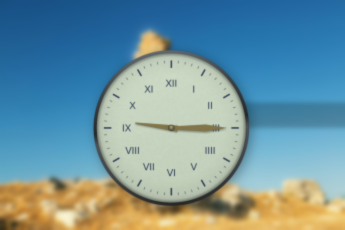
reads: 9,15
